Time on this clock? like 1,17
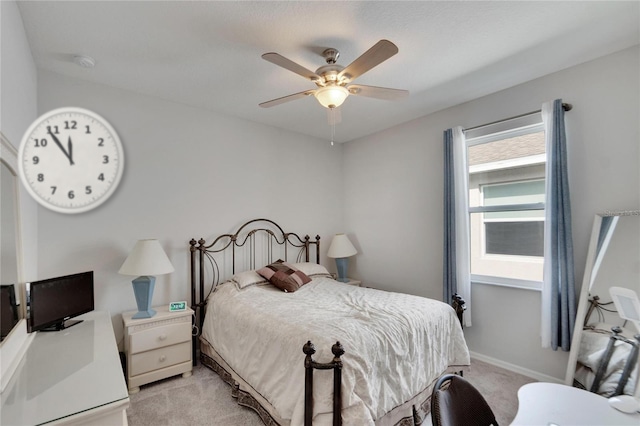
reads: 11,54
